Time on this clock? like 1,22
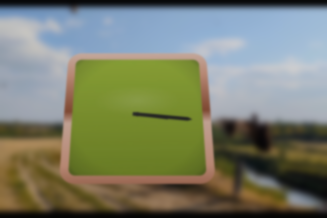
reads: 3,16
